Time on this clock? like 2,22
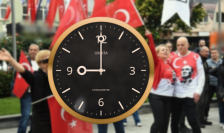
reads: 9,00
